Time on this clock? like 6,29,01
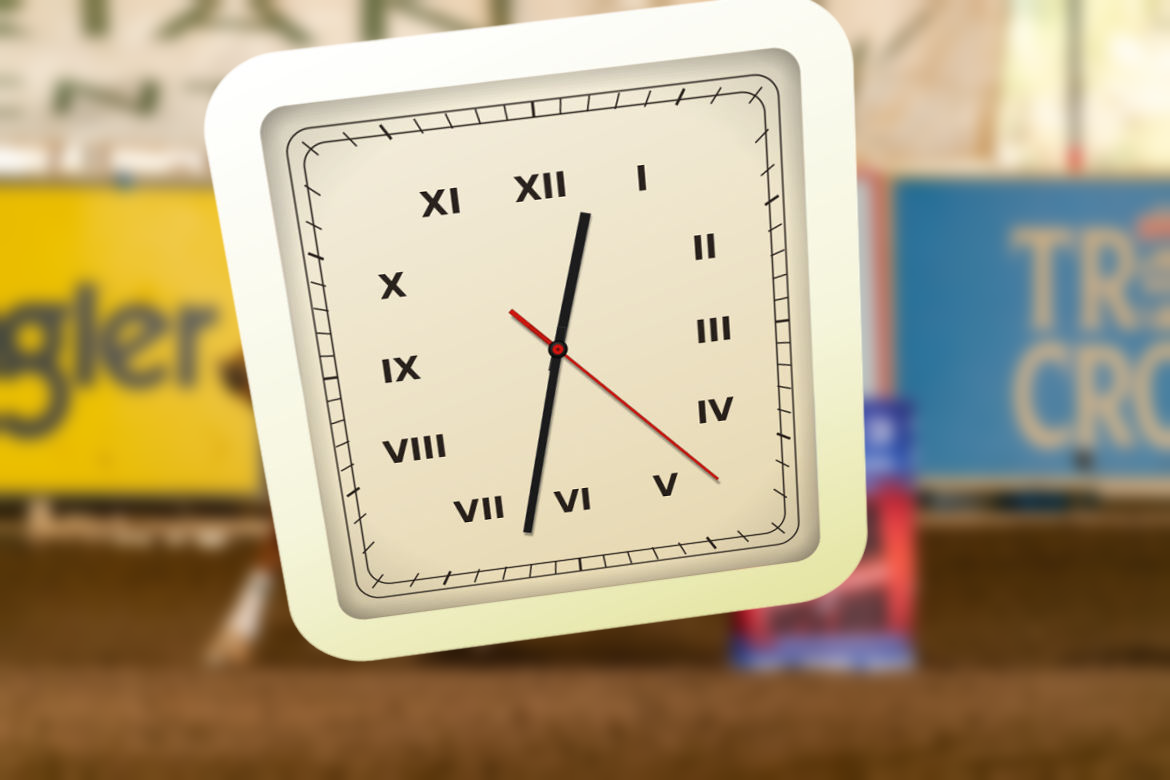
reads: 12,32,23
